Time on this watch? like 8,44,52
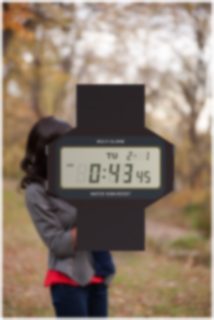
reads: 0,43,45
